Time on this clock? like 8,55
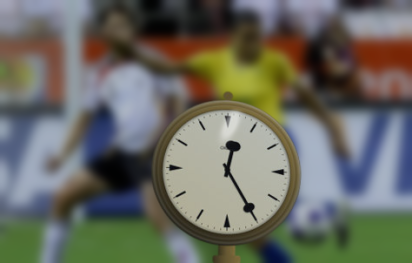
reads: 12,25
